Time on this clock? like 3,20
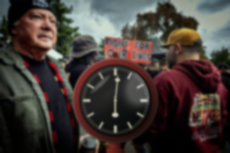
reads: 6,01
